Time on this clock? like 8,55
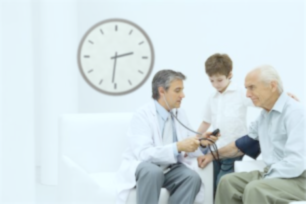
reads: 2,31
